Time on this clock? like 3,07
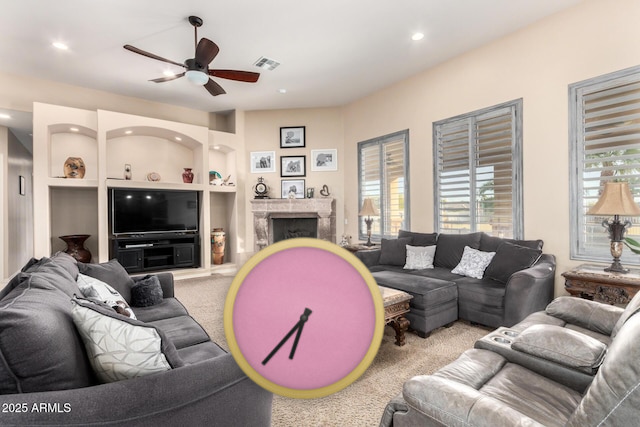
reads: 6,37
